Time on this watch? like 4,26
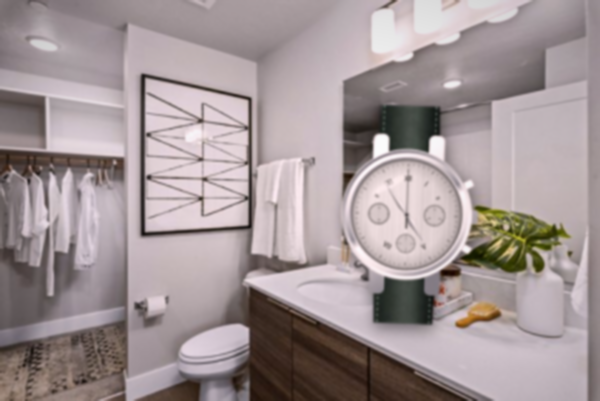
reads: 4,54
